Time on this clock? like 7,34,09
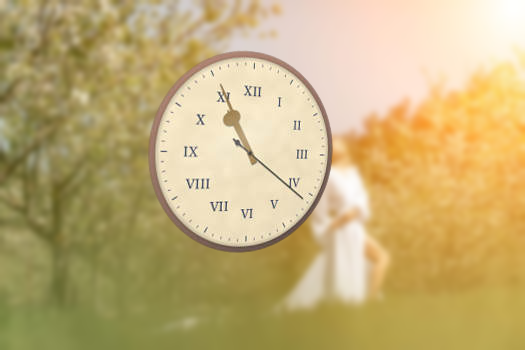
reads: 10,55,21
